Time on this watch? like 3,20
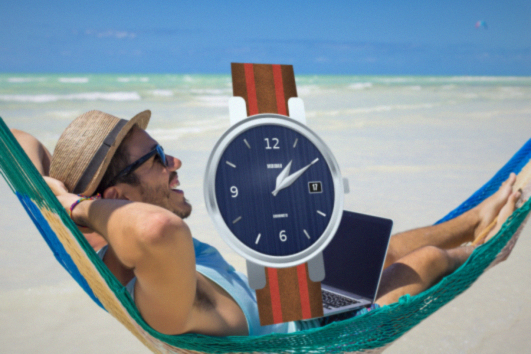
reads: 1,10
